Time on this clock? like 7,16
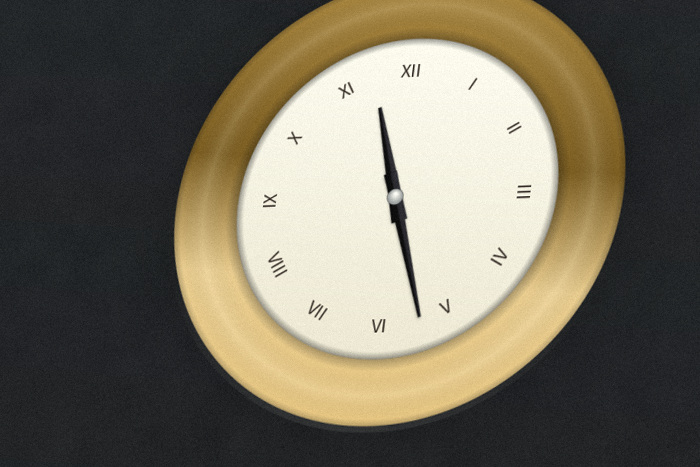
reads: 11,27
